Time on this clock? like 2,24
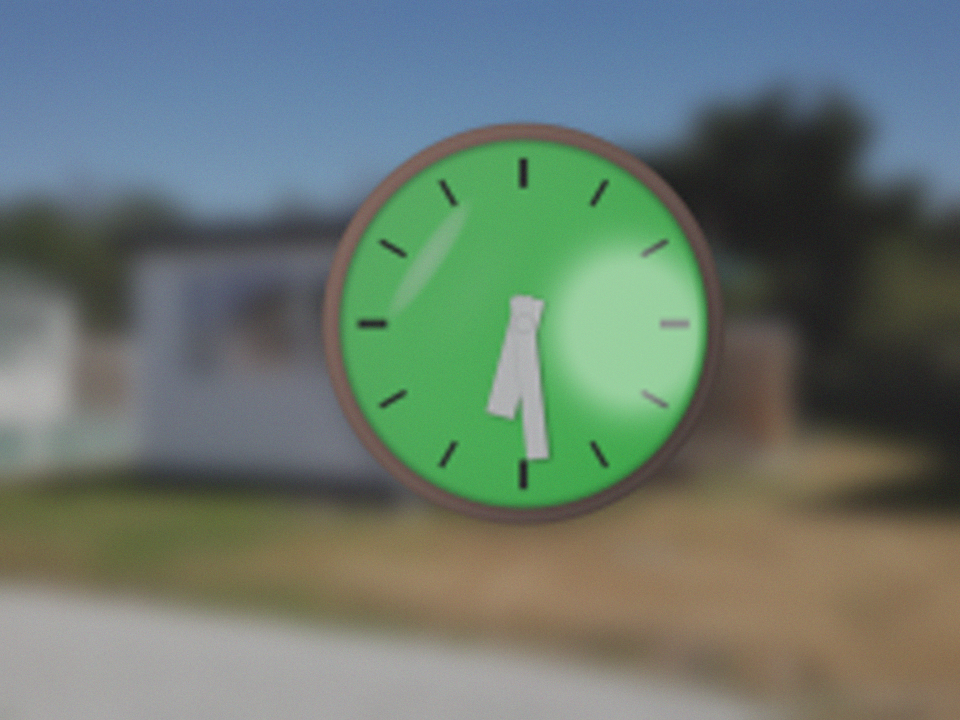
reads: 6,29
